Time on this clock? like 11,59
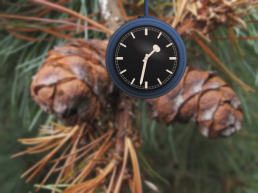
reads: 1,32
